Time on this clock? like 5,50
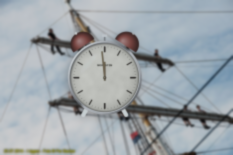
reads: 11,59
